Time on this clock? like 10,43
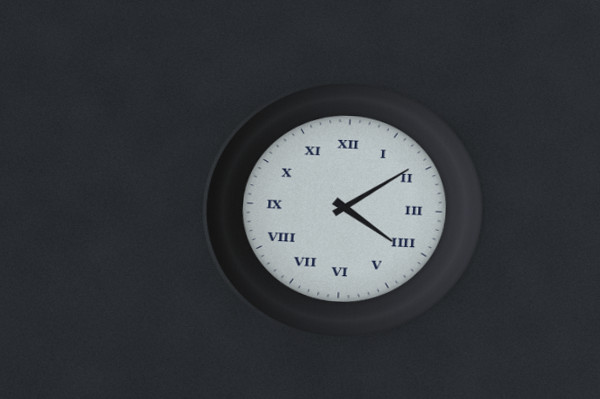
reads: 4,09
